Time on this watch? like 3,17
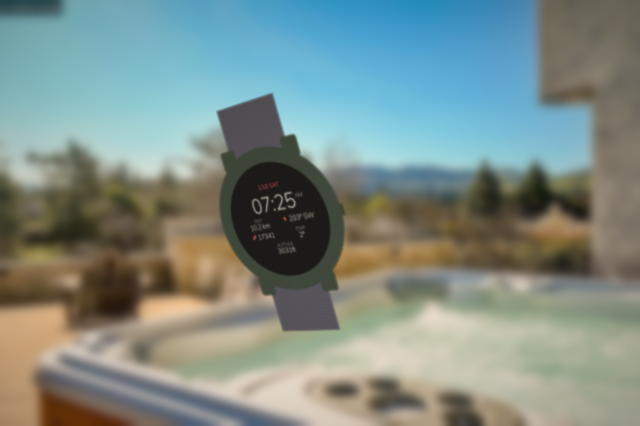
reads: 7,25
